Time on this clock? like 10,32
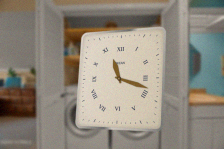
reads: 11,18
